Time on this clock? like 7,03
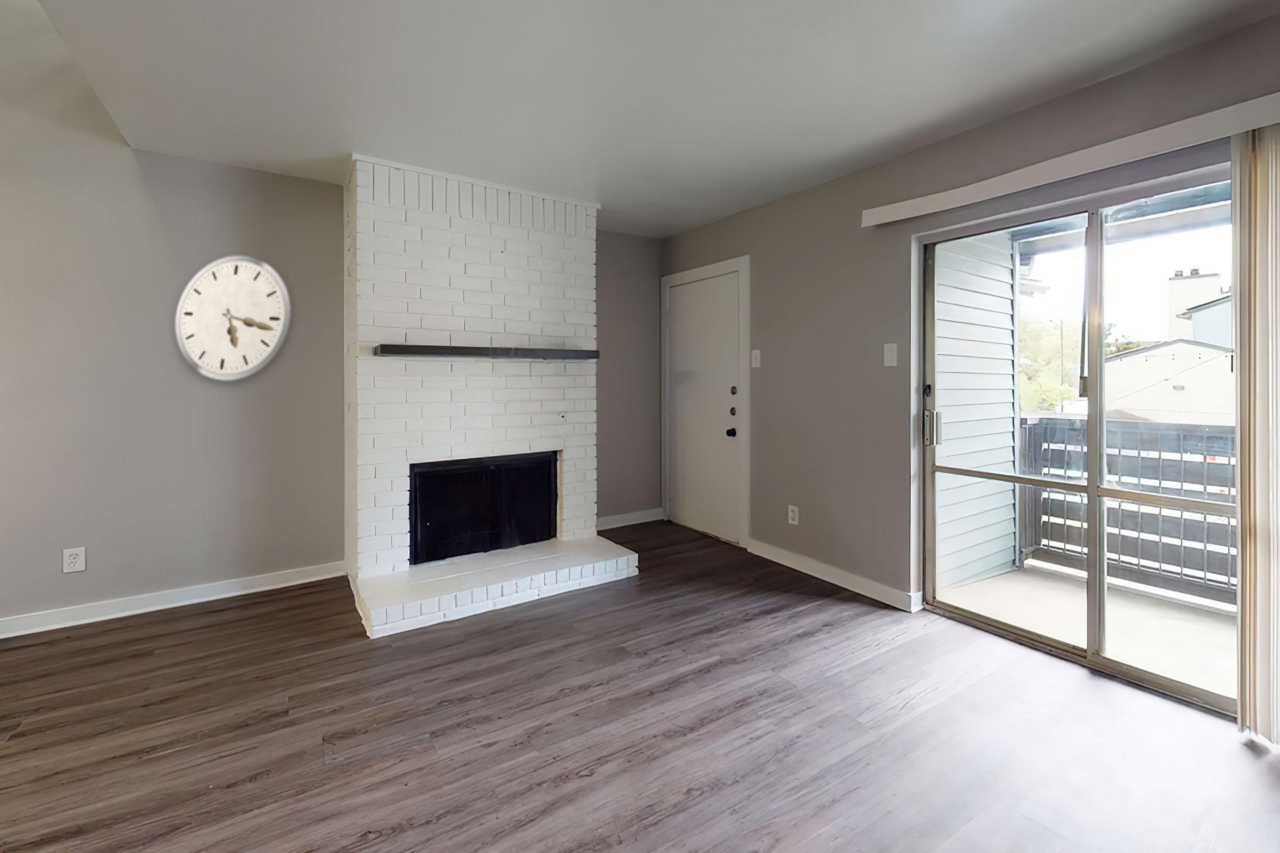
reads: 5,17
